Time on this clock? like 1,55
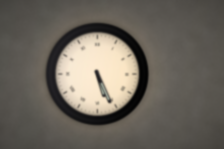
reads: 5,26
